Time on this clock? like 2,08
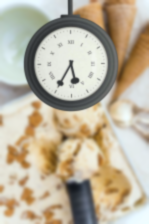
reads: 5,35
